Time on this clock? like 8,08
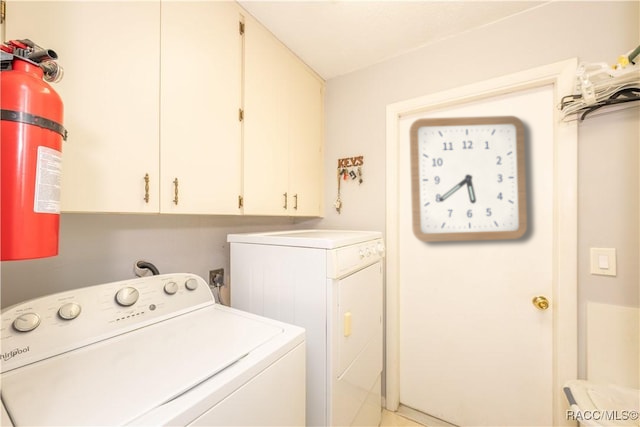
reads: 5,39
